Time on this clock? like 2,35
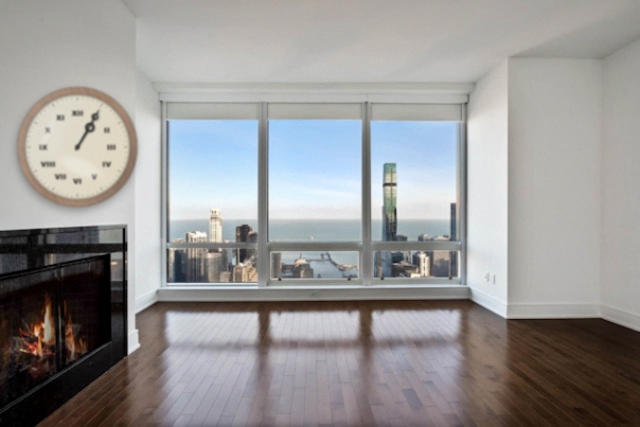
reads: 1,05
